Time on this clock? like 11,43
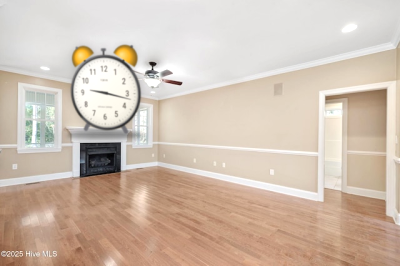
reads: 9,17
